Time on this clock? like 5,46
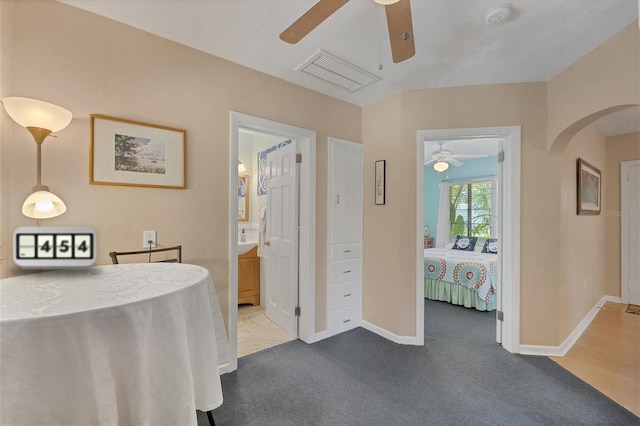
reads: 4,54
